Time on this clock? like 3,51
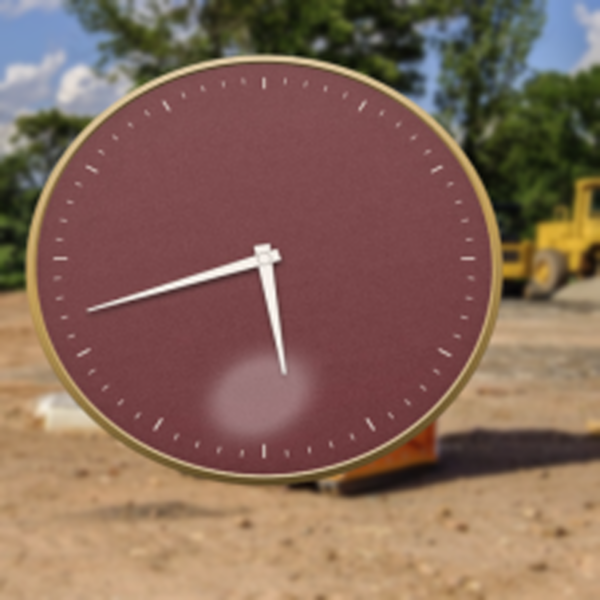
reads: 5,42
